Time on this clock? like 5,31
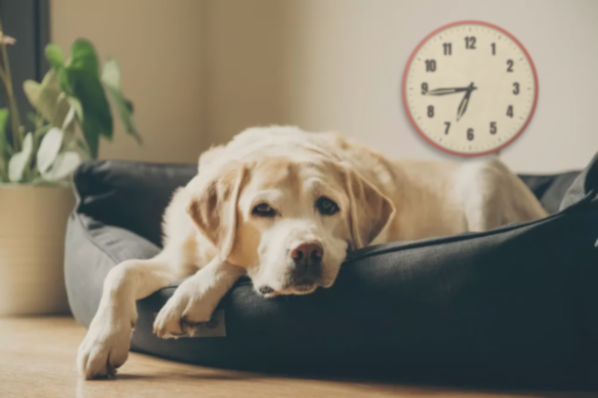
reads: 6,44
